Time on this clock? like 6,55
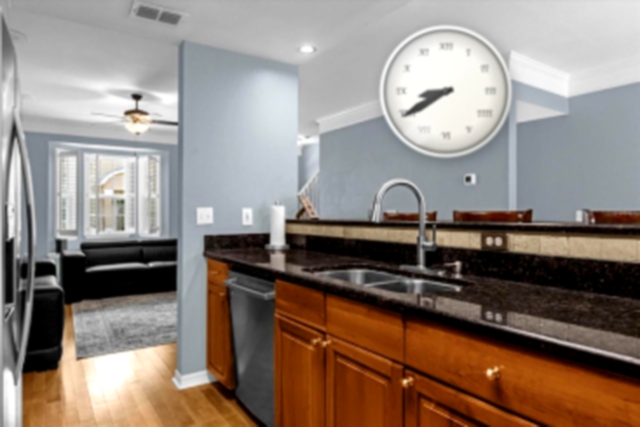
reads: 8,40
